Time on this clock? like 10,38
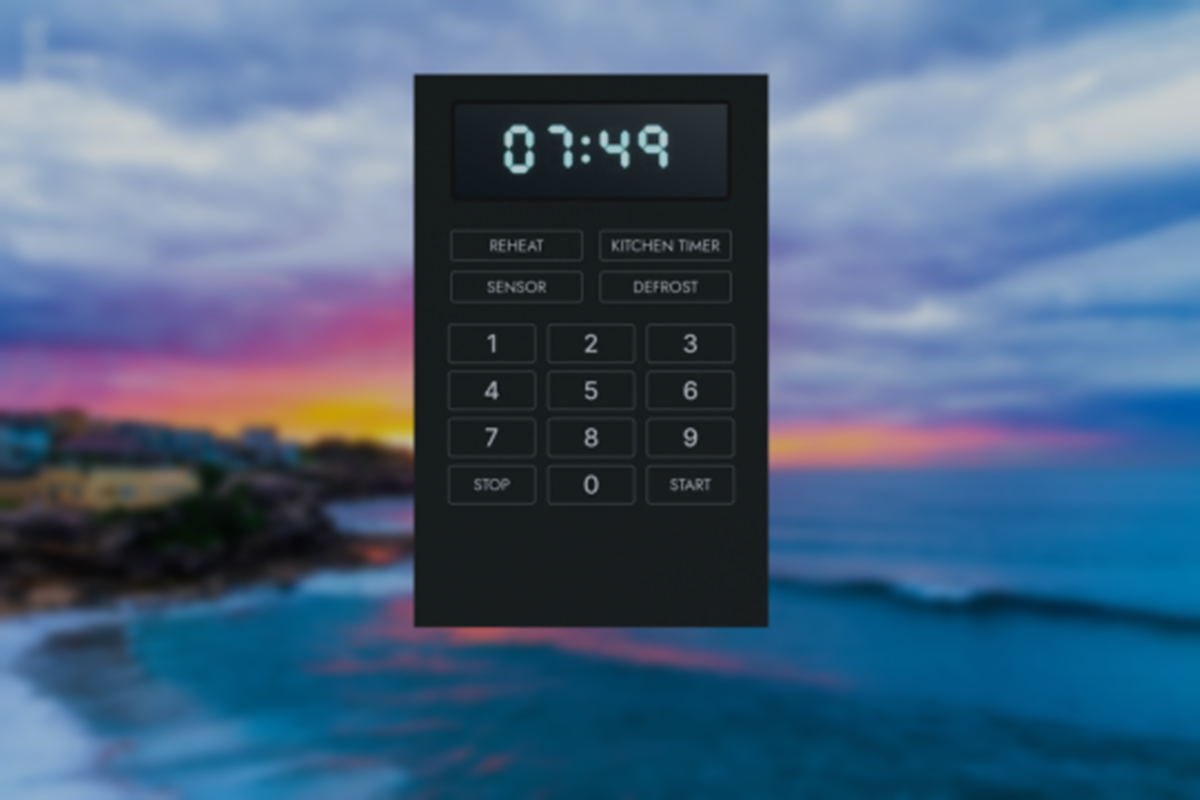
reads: 7,49
